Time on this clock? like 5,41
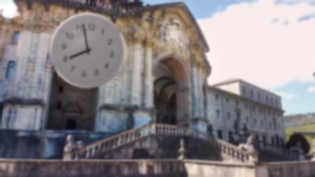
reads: 7,57
